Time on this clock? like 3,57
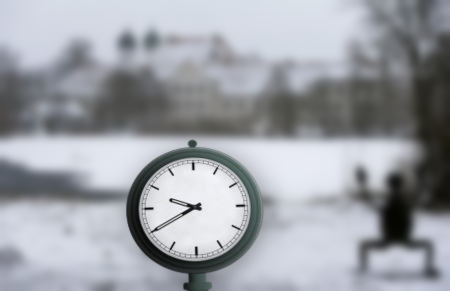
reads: 9,40
